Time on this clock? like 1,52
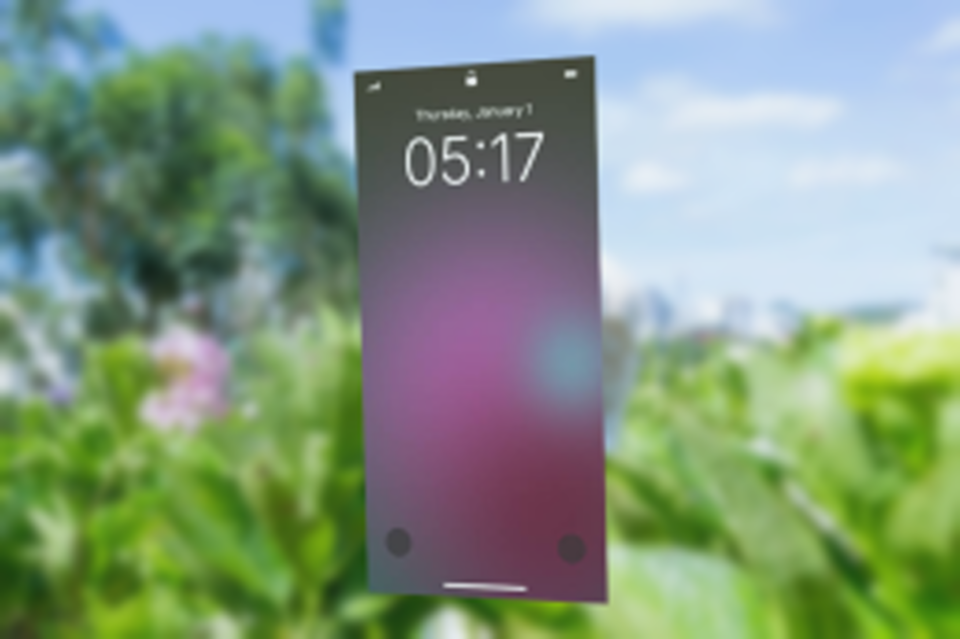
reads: 5,17
